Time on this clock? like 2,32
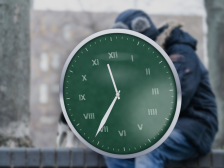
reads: 11,36
